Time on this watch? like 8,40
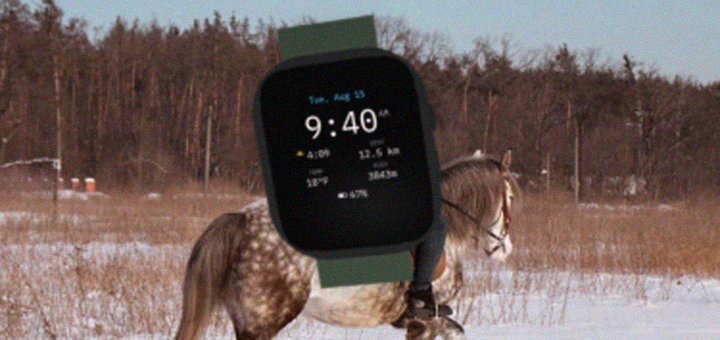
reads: 9,40
